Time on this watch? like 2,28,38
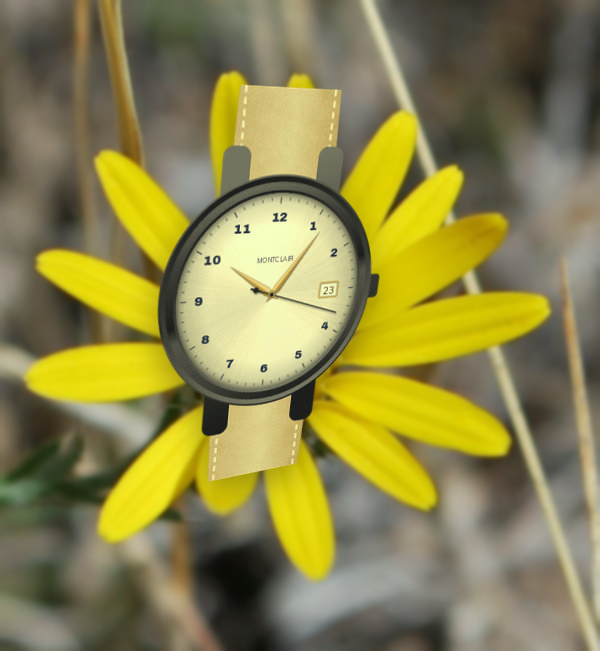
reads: 10,06,18
